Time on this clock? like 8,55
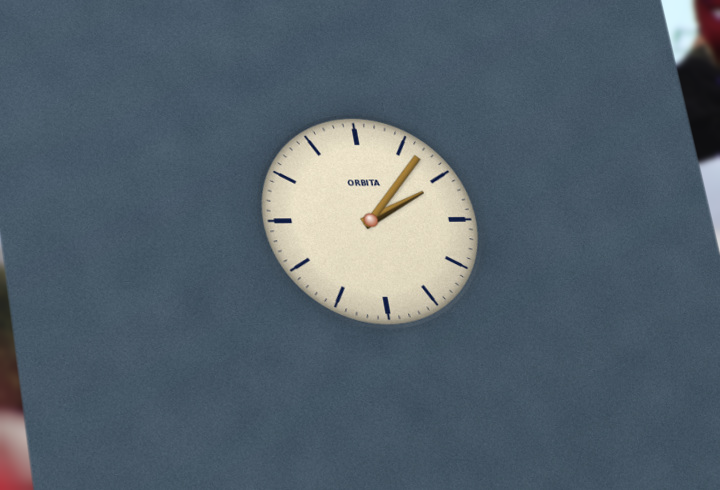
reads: 2,07
